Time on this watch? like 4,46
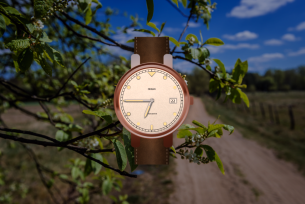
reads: 6,45
